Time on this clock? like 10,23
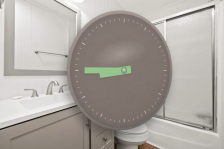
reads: 8,45
